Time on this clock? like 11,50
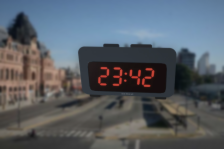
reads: 23,42
